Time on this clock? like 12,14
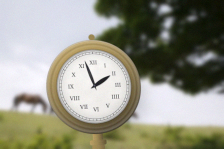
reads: 1,57
